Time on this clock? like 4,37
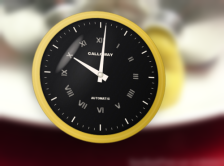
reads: 10,01
